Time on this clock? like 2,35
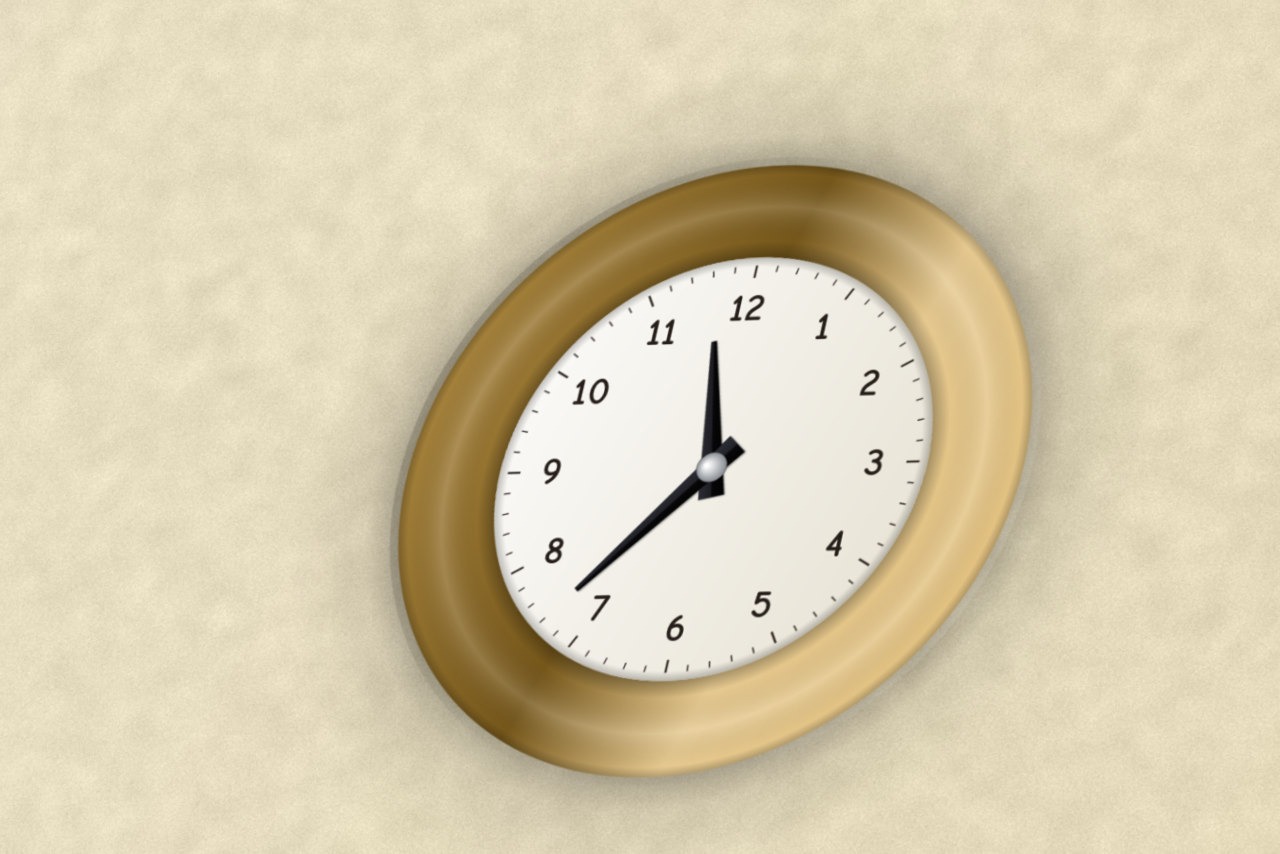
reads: 11,37
